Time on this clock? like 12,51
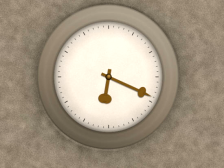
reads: 6,19
